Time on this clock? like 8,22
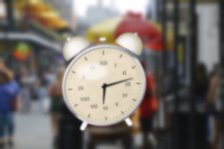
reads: 6,13
